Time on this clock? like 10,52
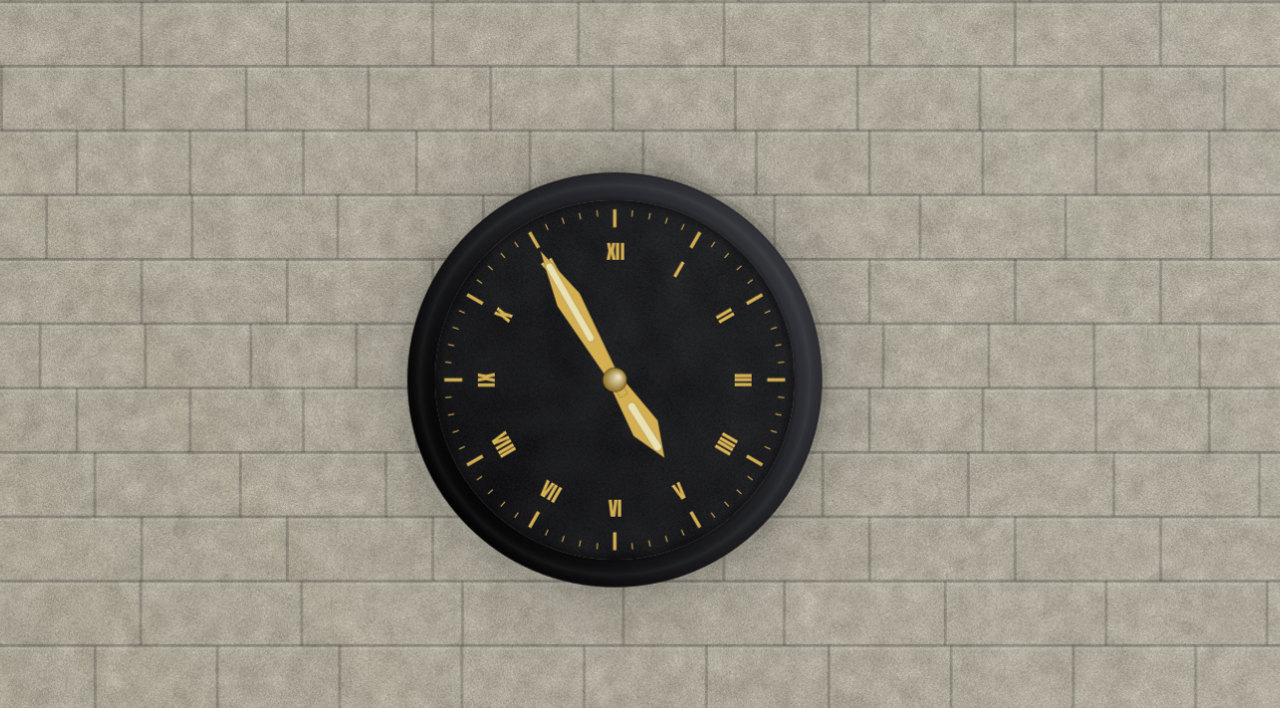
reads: 4,55
